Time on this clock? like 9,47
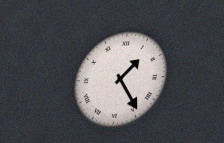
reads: 1,24
